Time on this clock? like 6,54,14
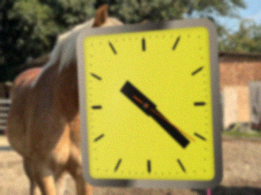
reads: 10,22,21
